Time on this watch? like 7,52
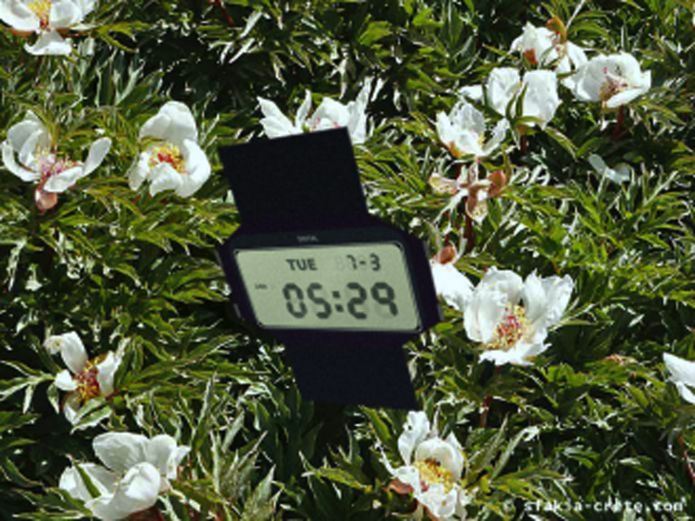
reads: 5,29
